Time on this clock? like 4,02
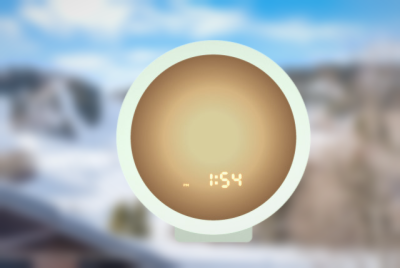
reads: 1,54
